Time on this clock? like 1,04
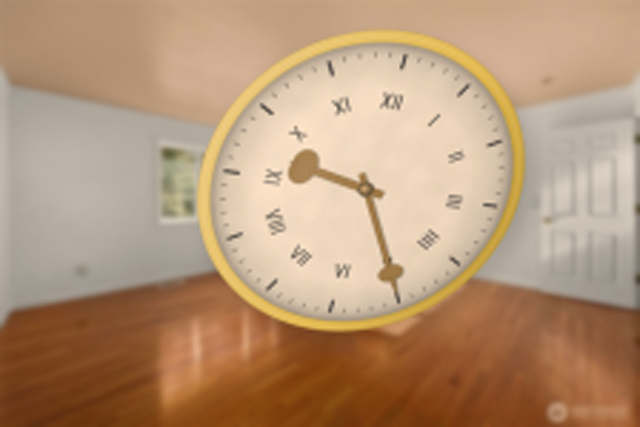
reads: 9,25
